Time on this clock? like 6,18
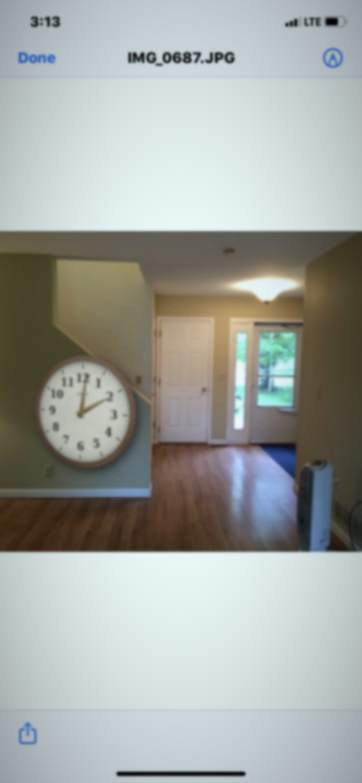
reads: 2,01
